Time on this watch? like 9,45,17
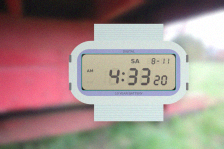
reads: 4,33,20
